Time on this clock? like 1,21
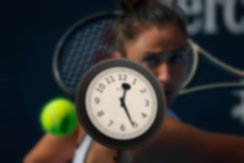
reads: 12,26
